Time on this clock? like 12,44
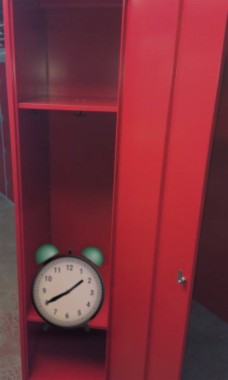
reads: 1,40
